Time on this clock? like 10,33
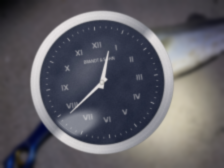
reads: 12,39
